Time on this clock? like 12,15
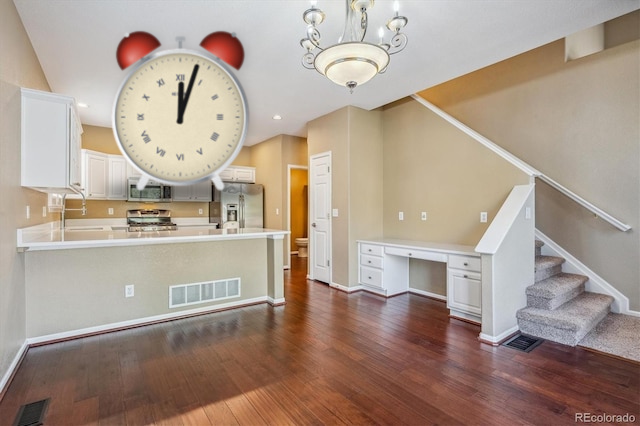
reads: 12,03
